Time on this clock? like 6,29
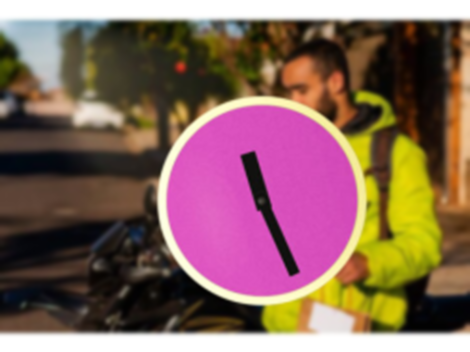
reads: 11,26
